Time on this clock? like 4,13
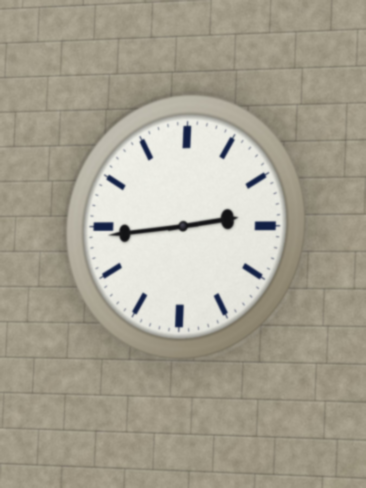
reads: 2,44
